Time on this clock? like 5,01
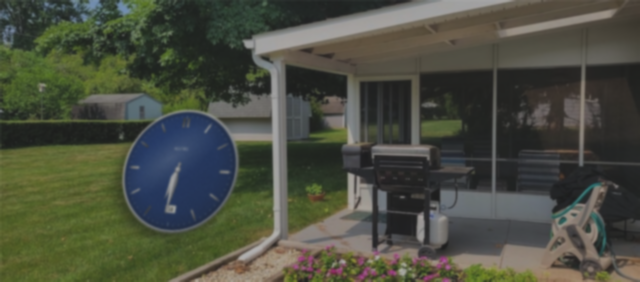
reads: 6,31
